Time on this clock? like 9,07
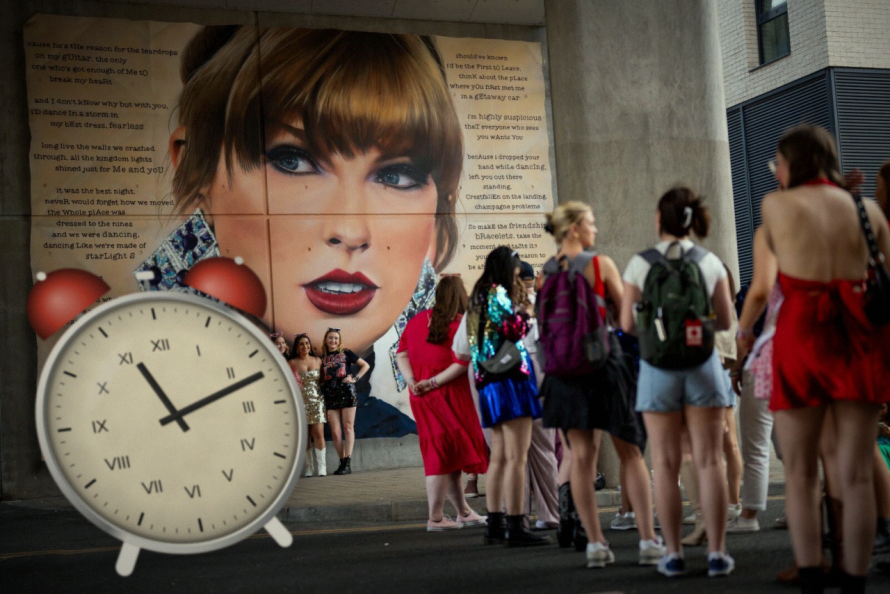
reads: 11,12
